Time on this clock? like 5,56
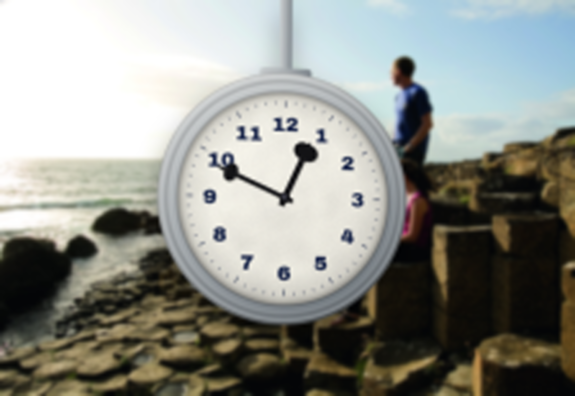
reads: 12,49
